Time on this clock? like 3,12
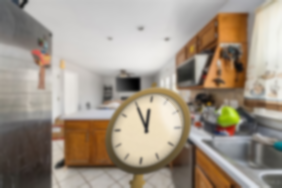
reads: 11,55
